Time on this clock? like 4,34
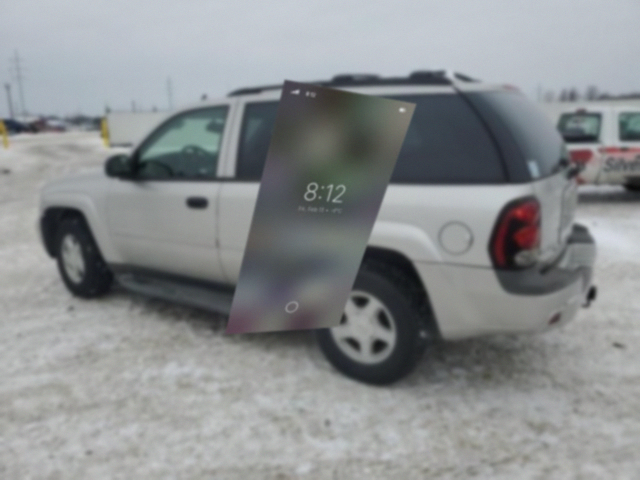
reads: 8,12
